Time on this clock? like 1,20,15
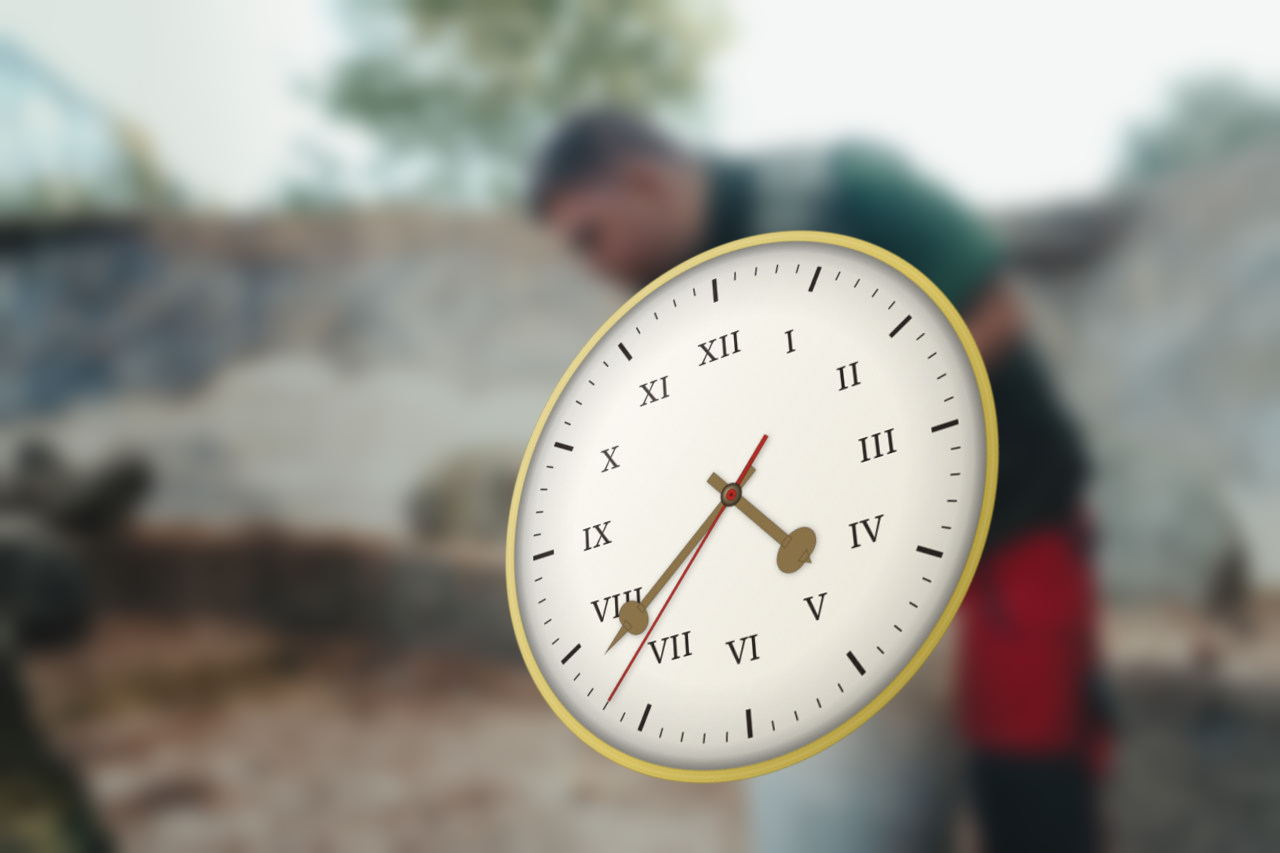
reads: 4,38,37
